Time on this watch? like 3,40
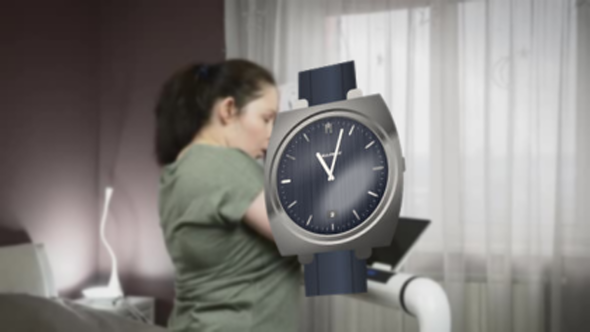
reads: 11,03
